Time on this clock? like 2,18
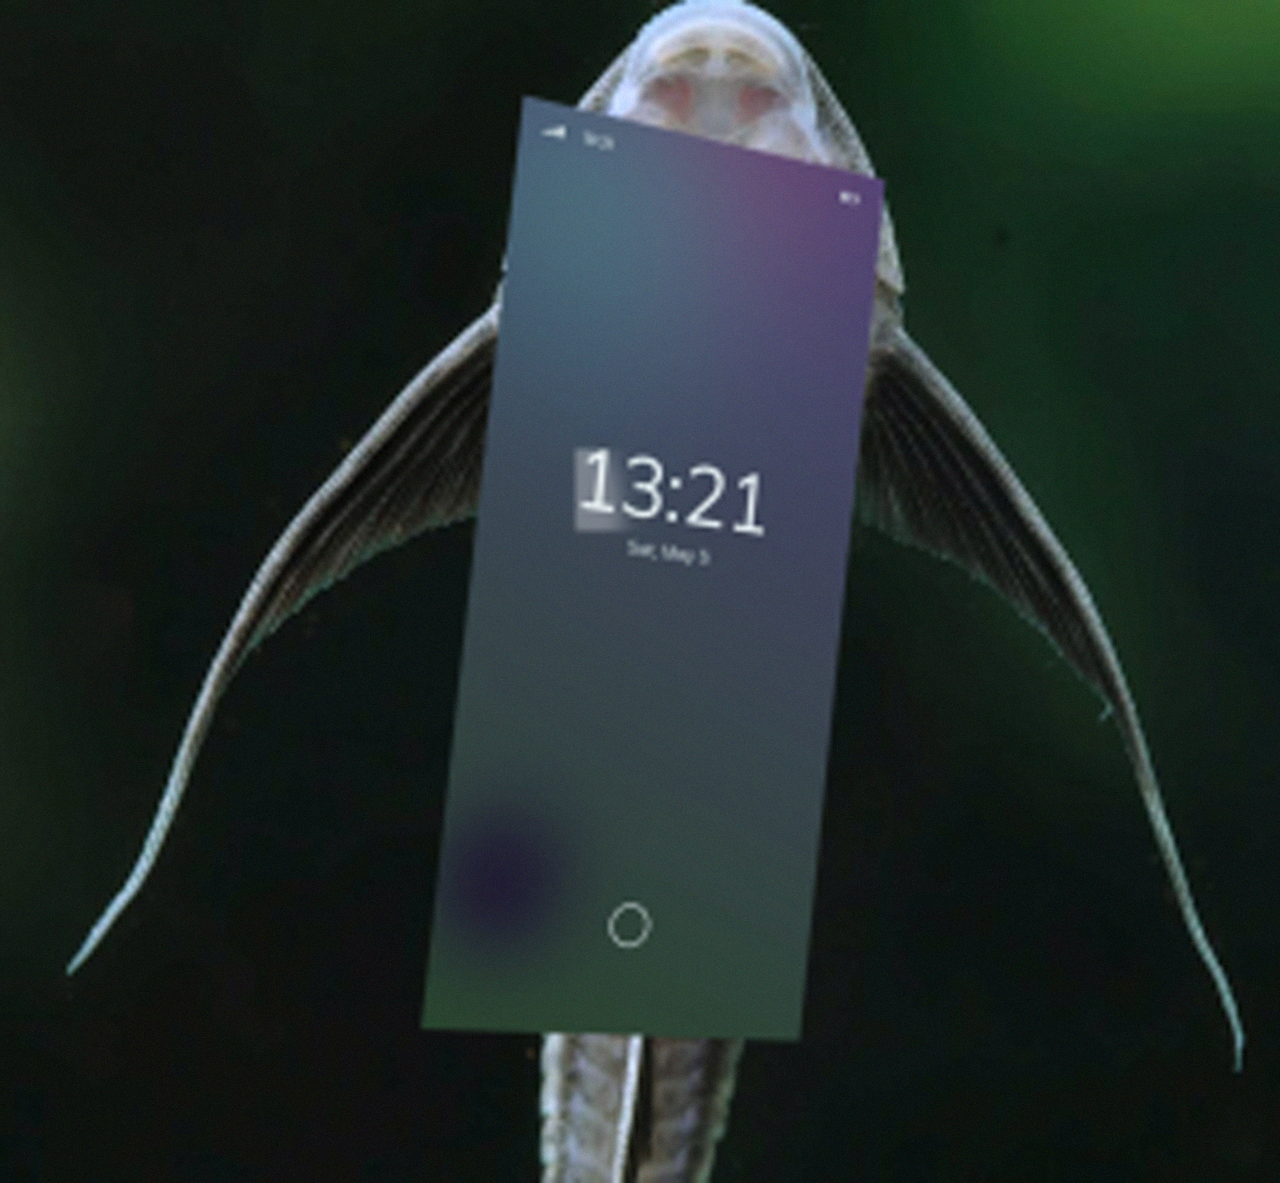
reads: 13,21
